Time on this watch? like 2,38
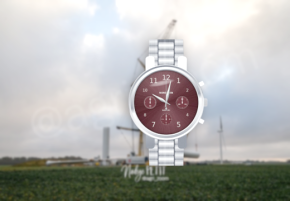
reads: 10,02
